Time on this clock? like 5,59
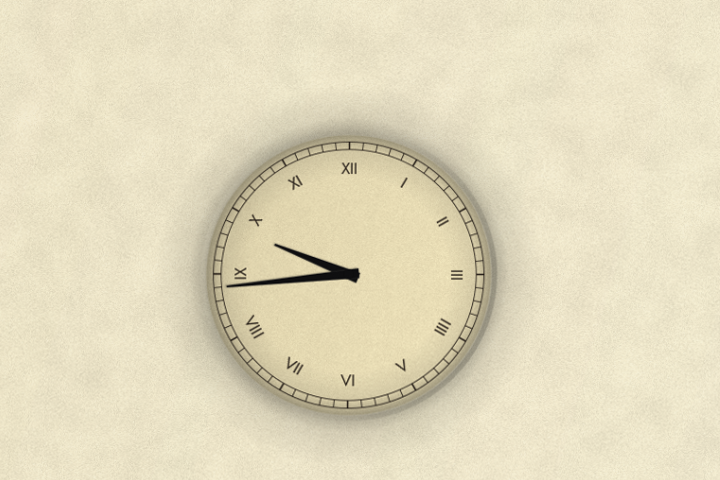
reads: 9,44
